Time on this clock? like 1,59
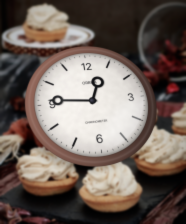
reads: 12,46
